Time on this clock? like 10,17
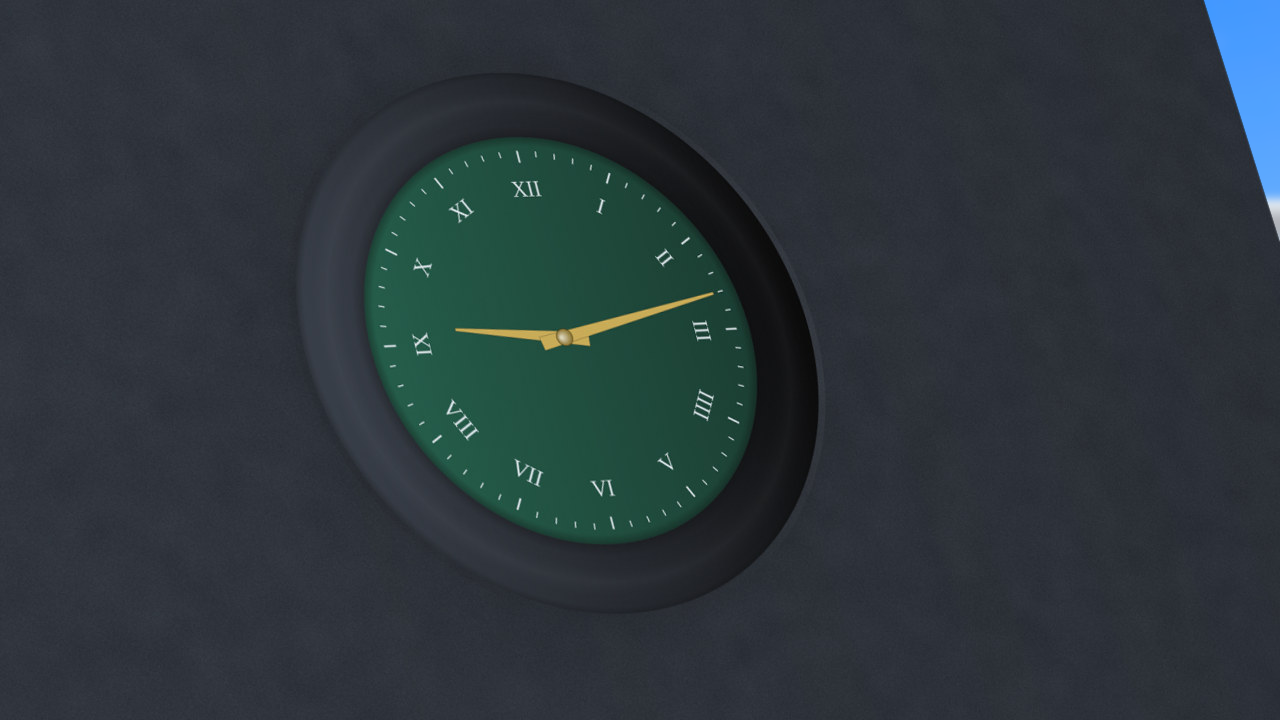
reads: 9,13
